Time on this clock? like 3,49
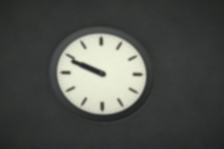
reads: 9,49
